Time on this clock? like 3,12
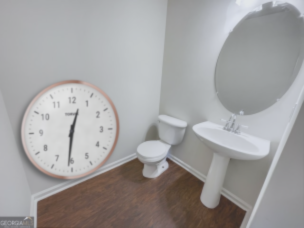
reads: 12,31
